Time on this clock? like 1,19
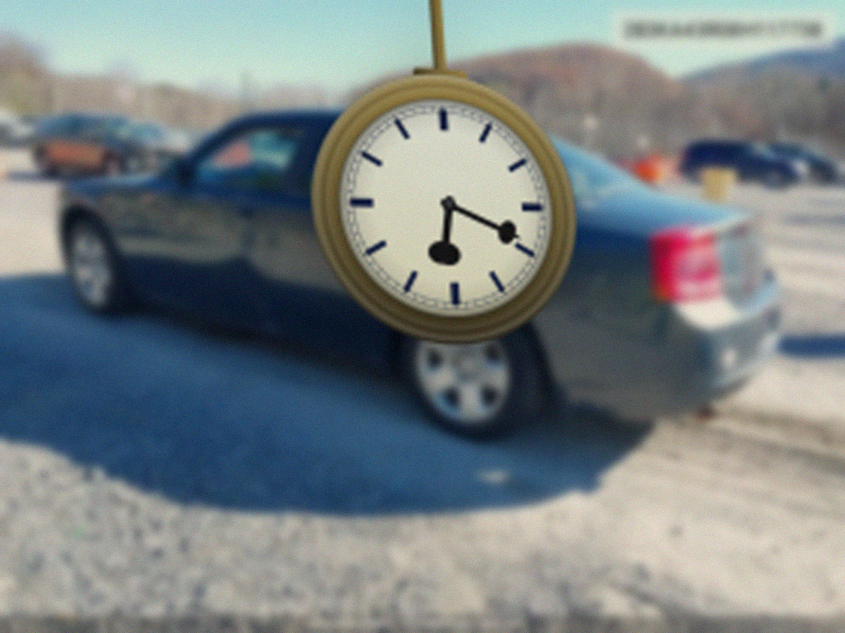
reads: 6,19
